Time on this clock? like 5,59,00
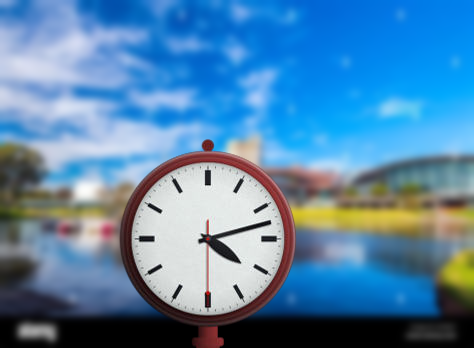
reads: 4,12,30
